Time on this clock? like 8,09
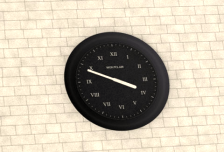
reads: 3,49
